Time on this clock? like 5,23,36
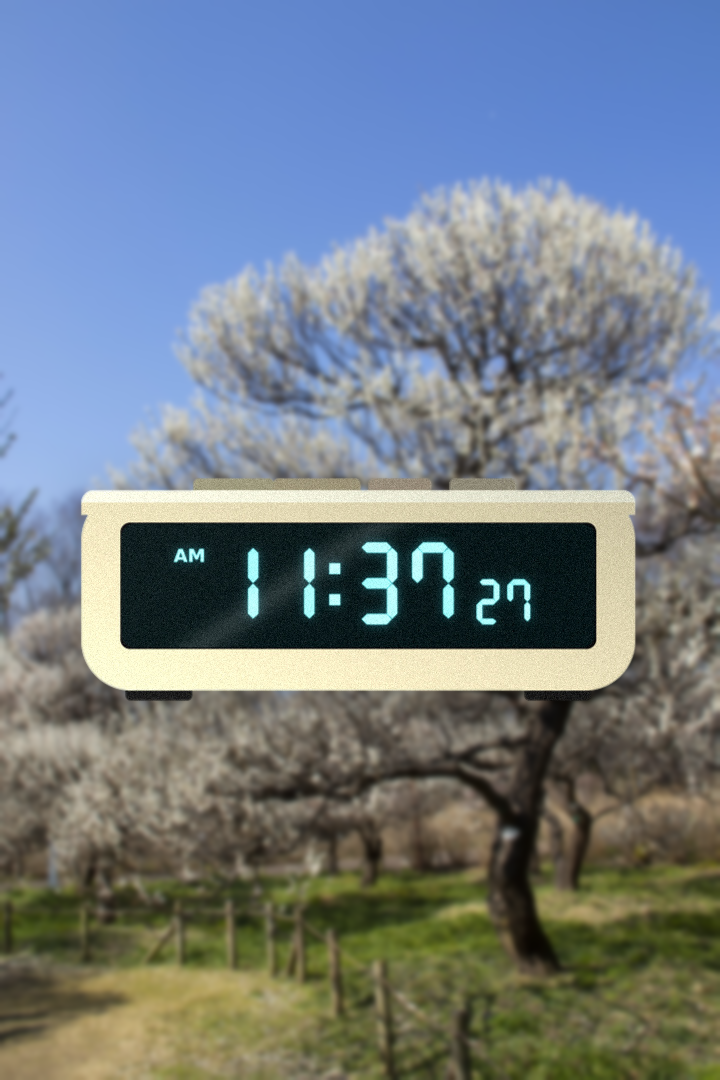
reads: 11,37,27
